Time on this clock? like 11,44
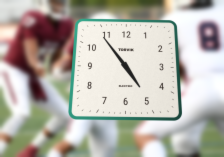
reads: 4,54
